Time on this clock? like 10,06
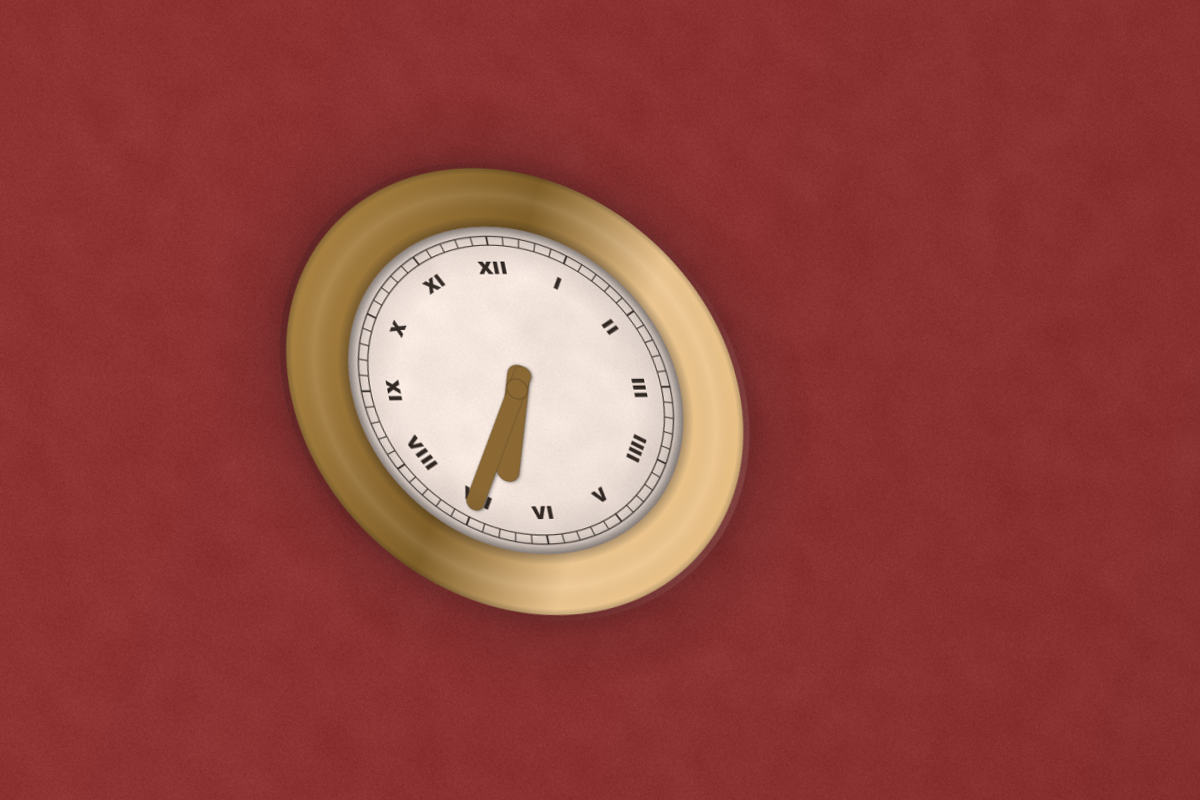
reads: 6,35
